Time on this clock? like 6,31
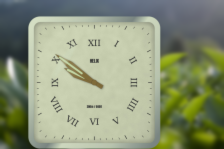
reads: 9,51
